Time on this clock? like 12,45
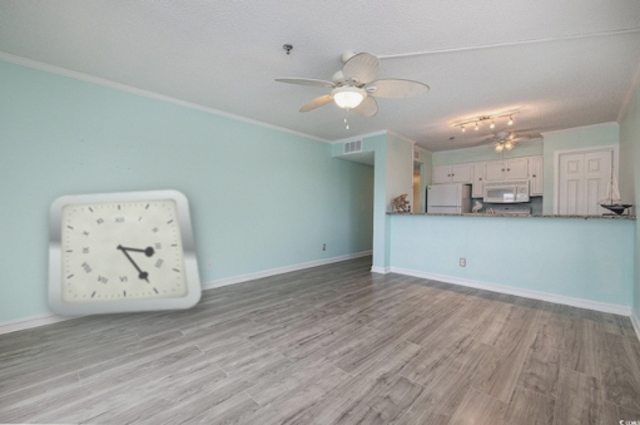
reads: 3,25
